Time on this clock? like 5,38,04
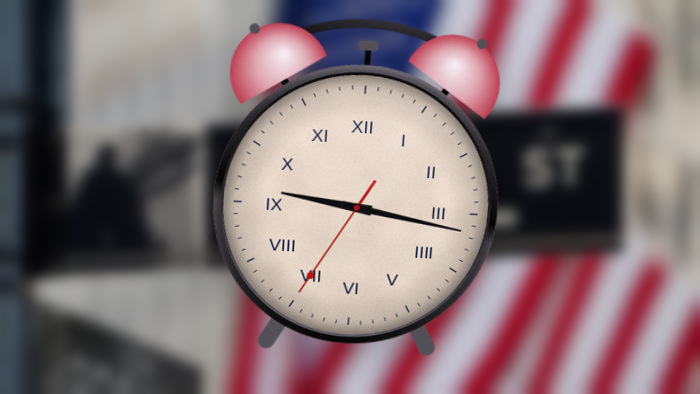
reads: 9,16,35
